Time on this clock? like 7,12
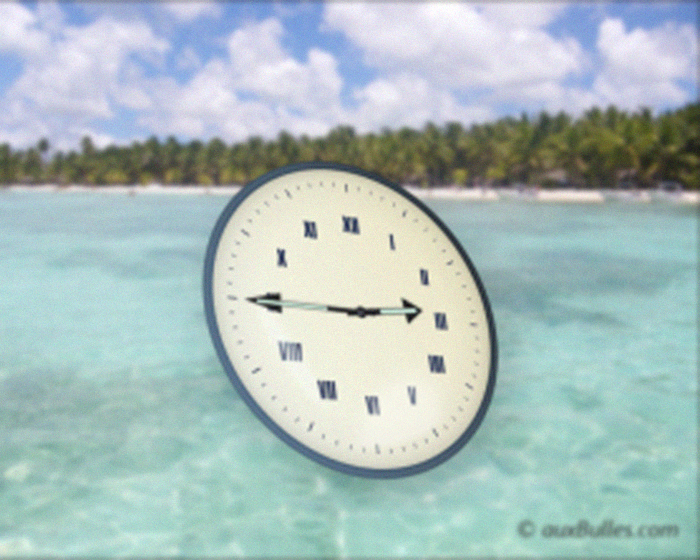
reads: 2,45
